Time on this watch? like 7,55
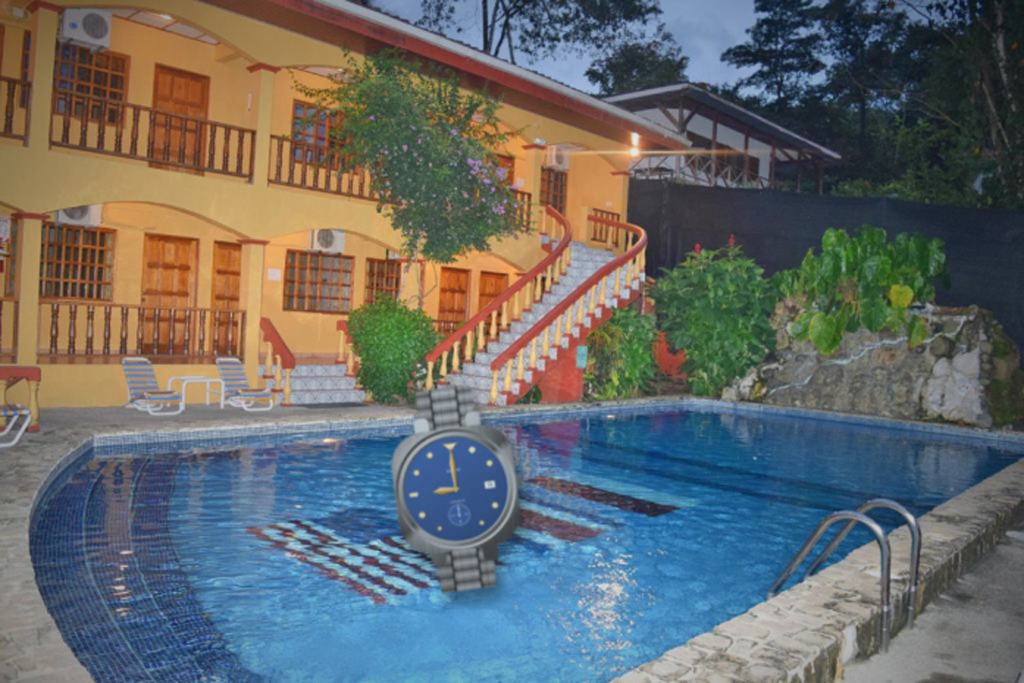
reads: 9,00
